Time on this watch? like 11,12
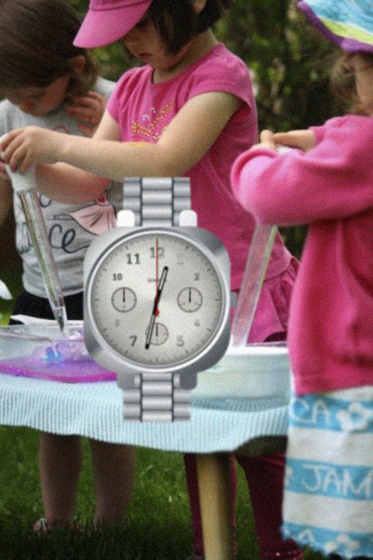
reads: 12,32
